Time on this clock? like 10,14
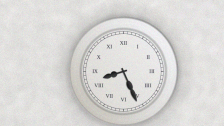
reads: 8,26
